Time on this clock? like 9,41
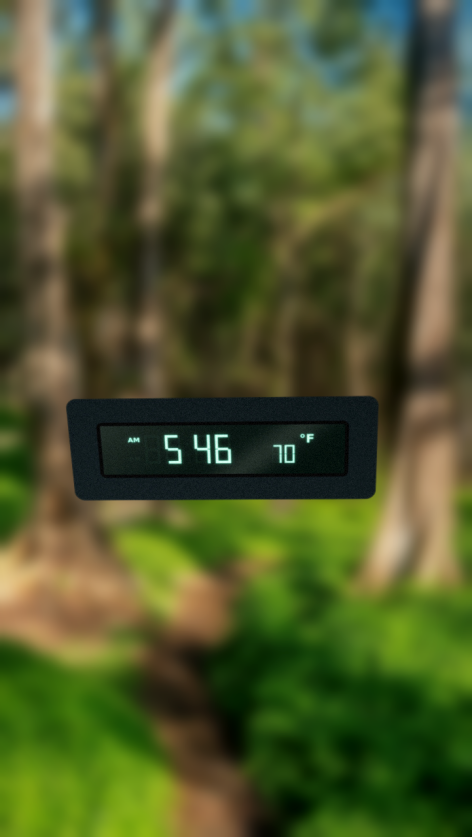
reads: 5,46
